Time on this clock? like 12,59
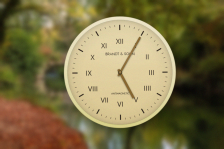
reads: 5,05
